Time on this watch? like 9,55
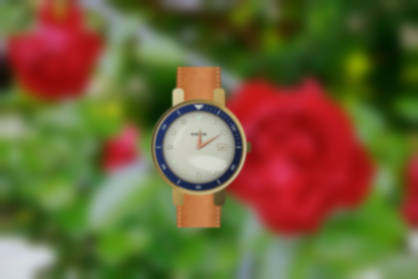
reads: 12,10
